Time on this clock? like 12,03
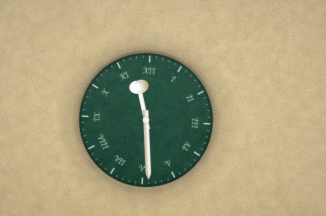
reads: 11,29
